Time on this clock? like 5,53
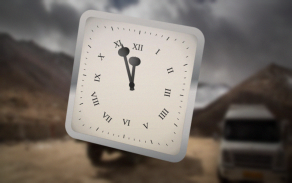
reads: 11,56
